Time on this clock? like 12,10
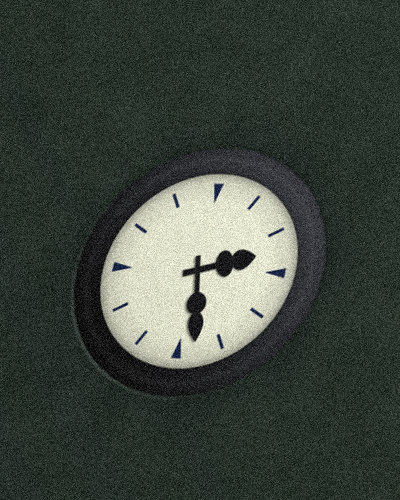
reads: 2,28
